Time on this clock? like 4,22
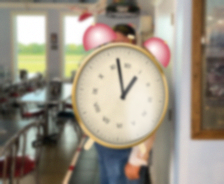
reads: 12,57
